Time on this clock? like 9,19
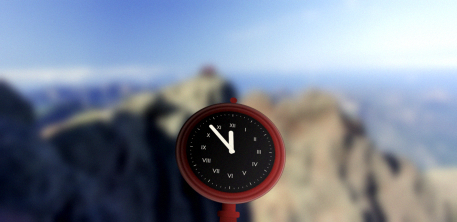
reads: 11,53
